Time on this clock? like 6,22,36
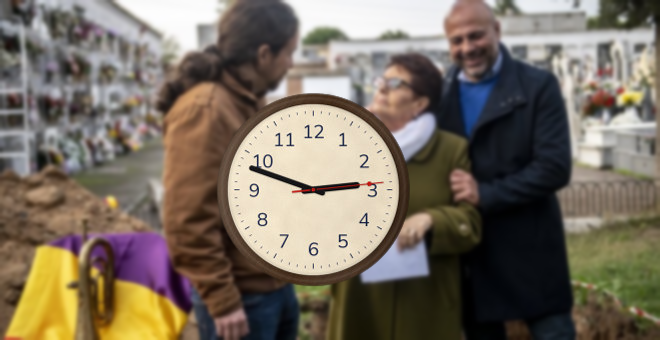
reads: 2,48,14
